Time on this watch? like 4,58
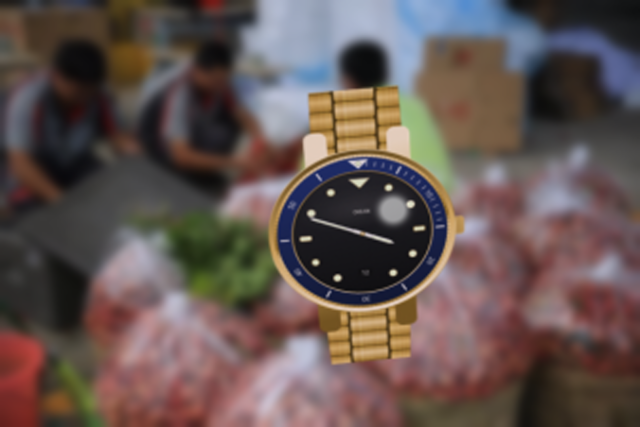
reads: 3,49
